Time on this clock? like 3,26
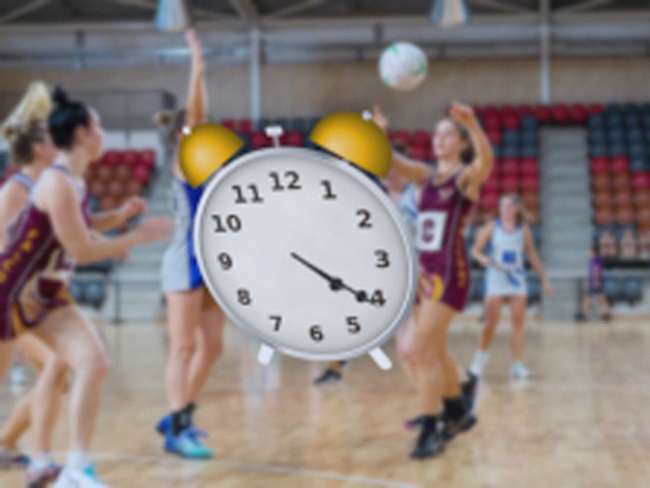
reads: 4,21
